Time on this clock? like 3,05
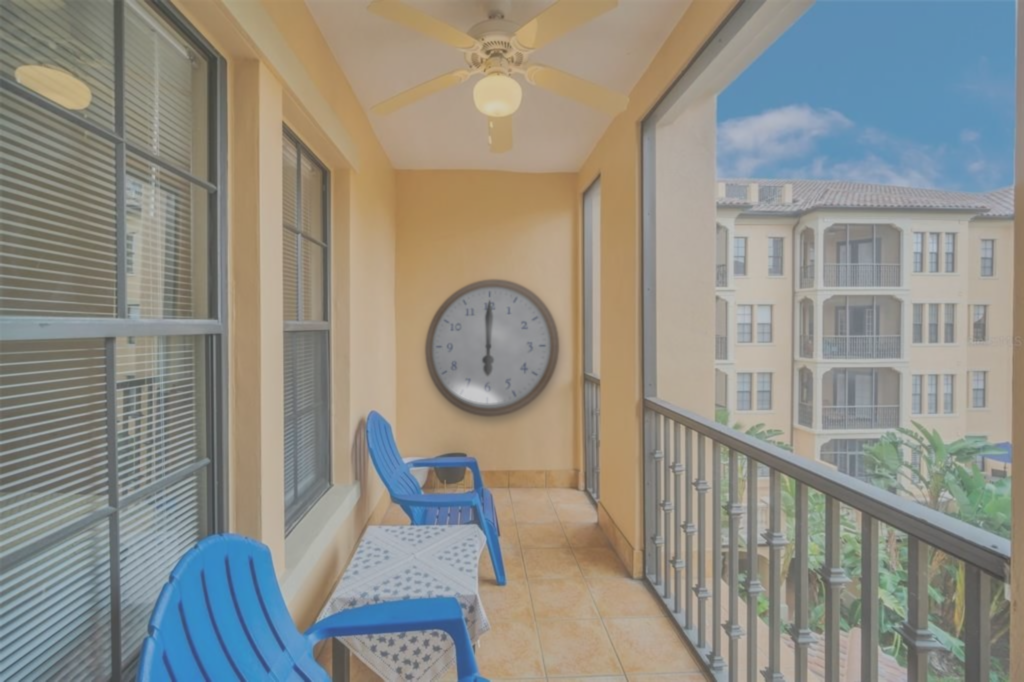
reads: 6,00
